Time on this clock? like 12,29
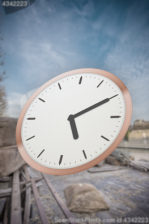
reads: 5,10
